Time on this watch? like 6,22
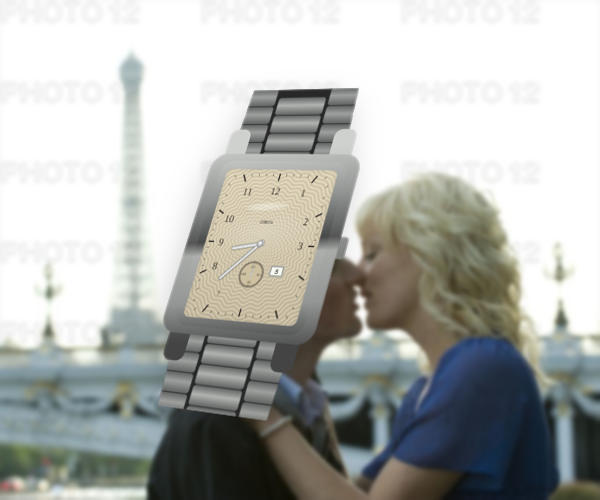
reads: 8,37
